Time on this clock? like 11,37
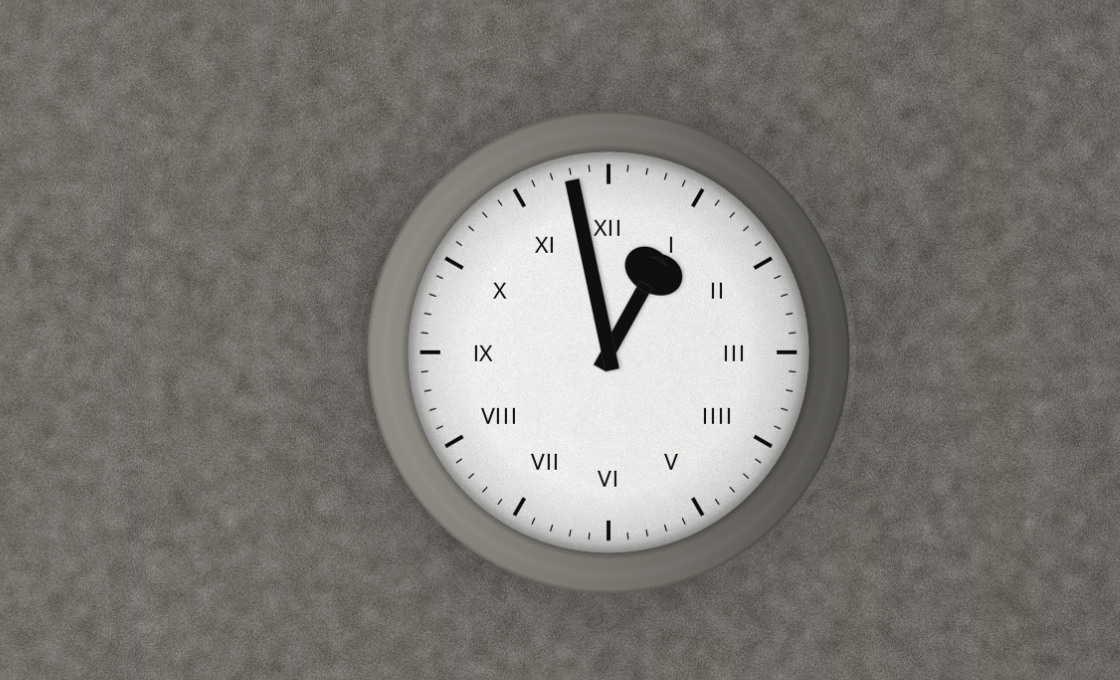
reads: 12,58
